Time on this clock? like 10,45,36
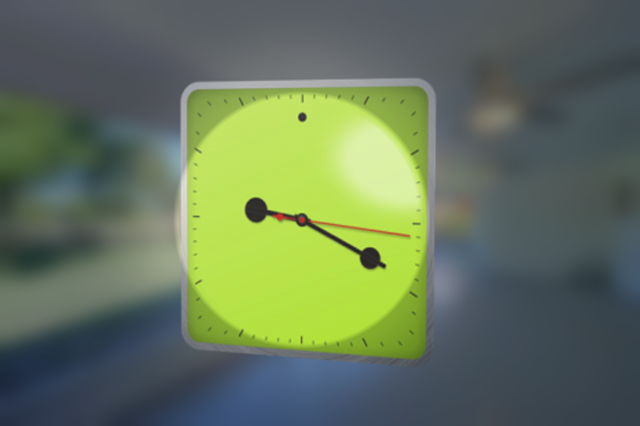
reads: 9,19,16
